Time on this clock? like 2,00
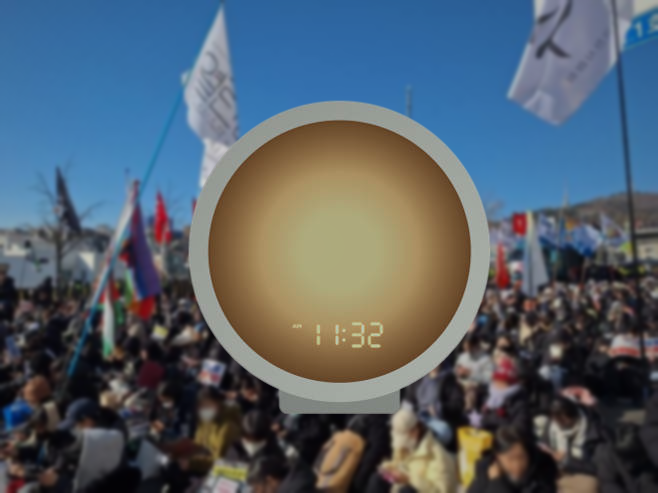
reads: 11,32
